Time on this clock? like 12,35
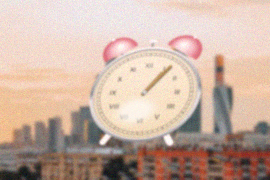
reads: 1,06
